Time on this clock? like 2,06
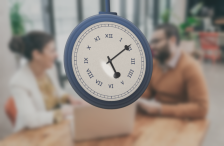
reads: 5,09
